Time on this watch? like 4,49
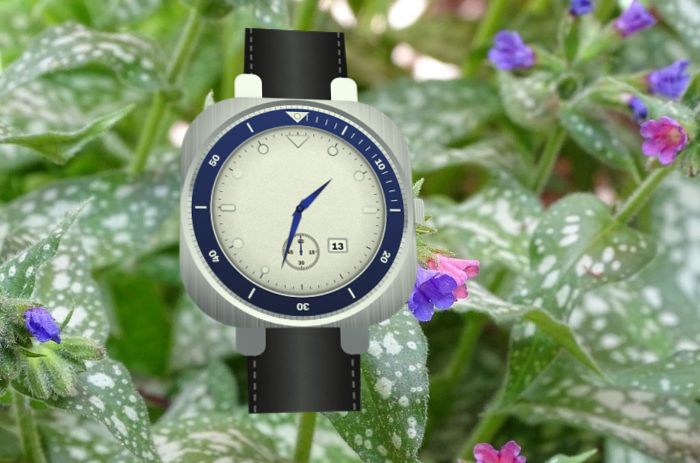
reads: 1,33
